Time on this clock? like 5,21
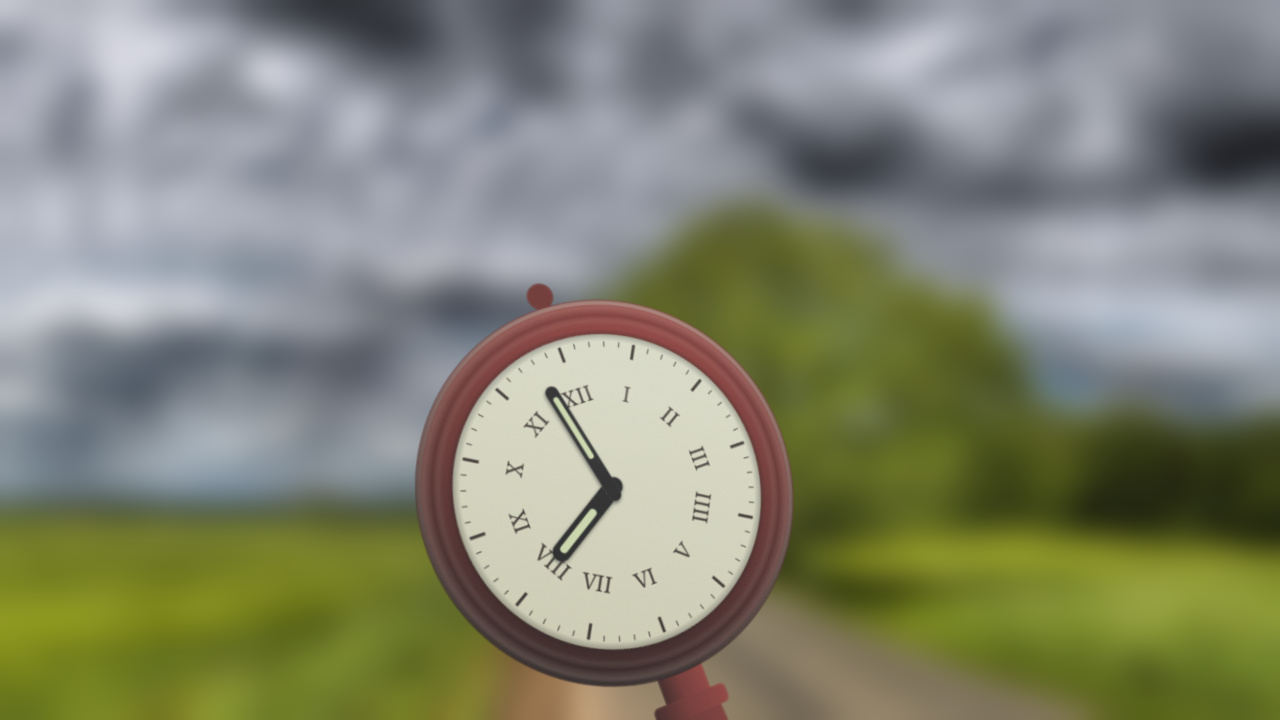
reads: 7,58
